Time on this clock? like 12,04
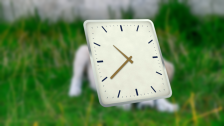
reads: 10,39
